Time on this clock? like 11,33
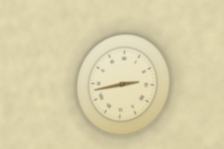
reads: 2,43
